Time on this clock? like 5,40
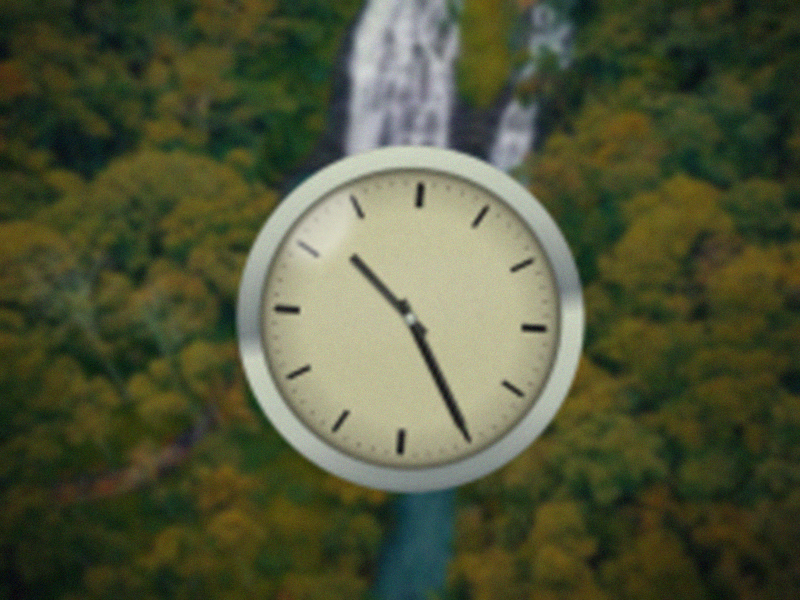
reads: 10,25
